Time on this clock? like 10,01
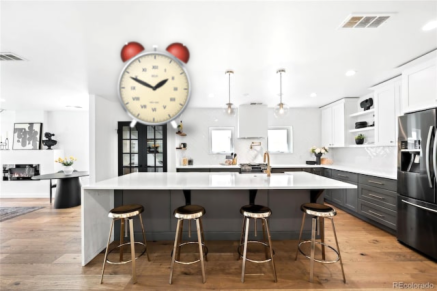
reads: 1,49
